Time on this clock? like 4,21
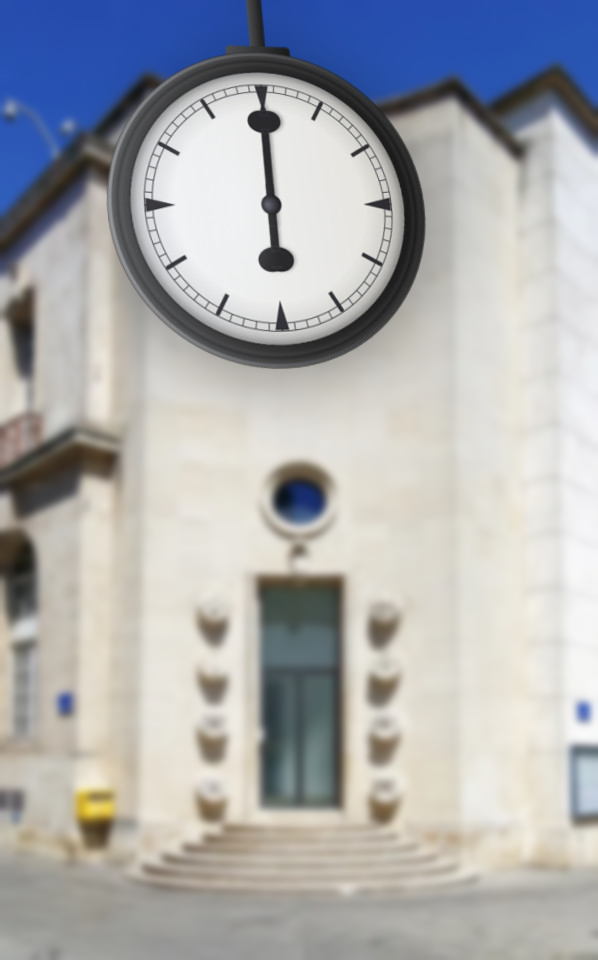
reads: 6,00
